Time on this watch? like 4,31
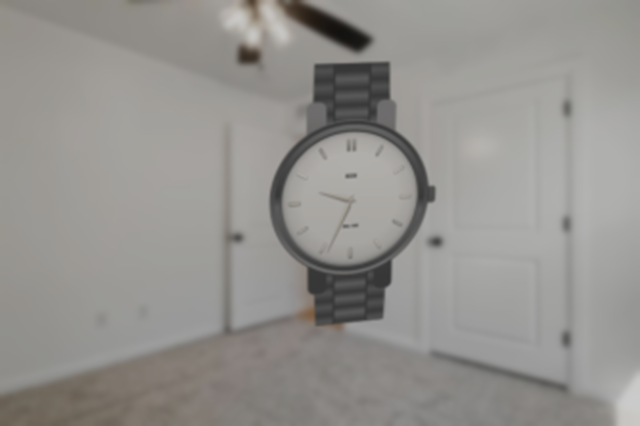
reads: 9,34
